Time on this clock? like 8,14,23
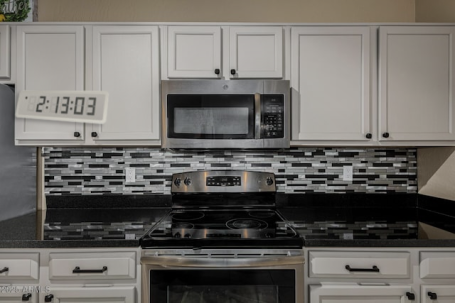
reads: 2,13,03
